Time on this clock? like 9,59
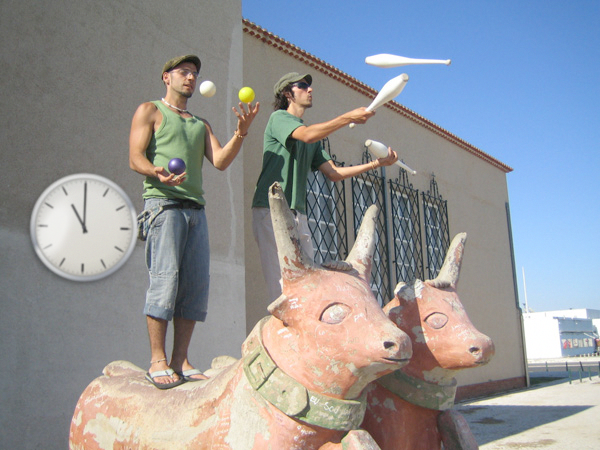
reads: 11,00
